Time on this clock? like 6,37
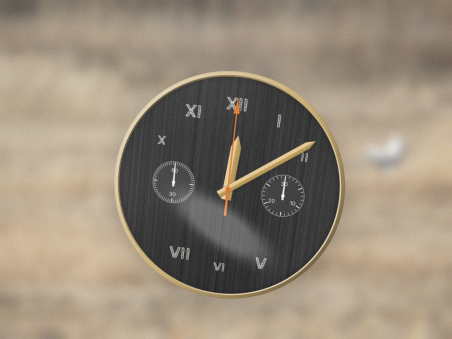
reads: 12,09
